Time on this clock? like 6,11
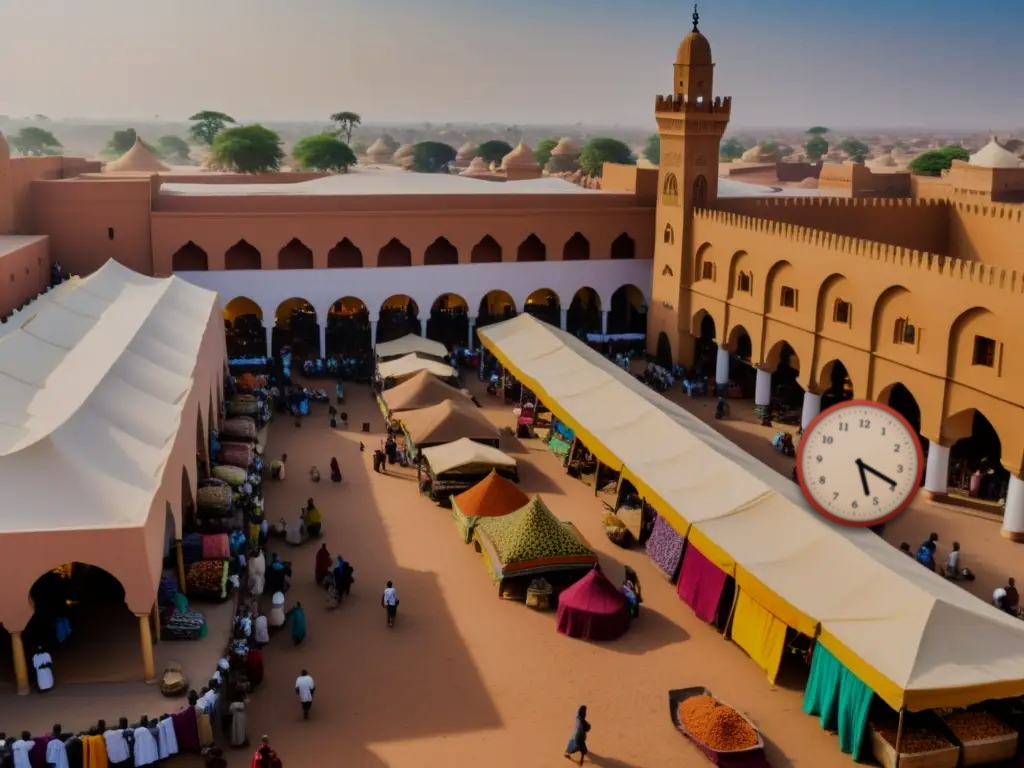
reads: 5,19
